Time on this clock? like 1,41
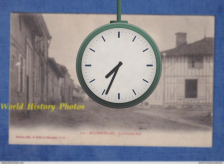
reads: 7,34
